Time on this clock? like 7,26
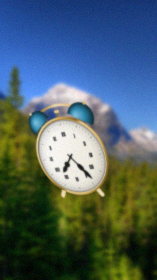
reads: 7,24
